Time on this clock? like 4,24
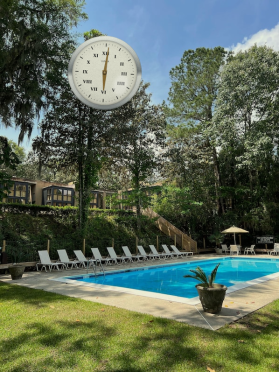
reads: 6,01
